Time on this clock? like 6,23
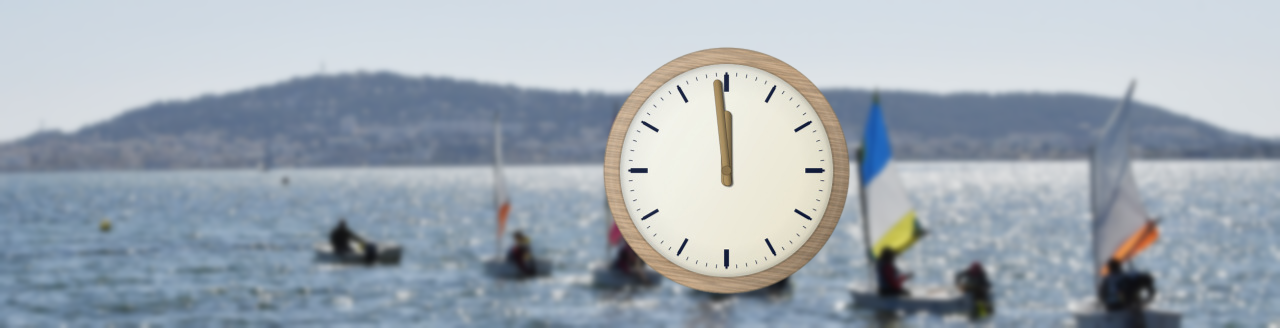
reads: 11,59
